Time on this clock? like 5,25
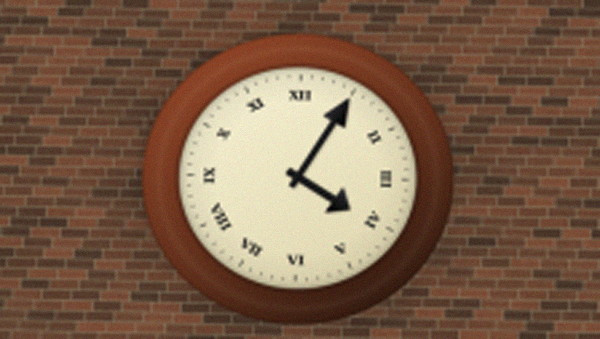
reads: 4,05
